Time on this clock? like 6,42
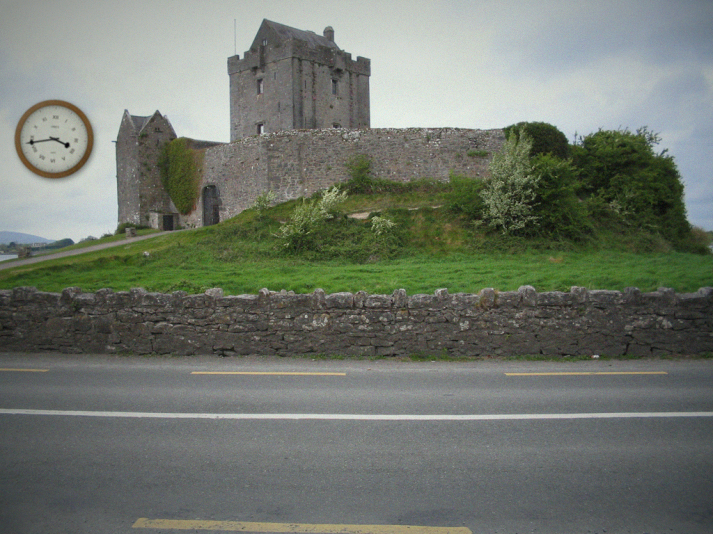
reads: 3,43
